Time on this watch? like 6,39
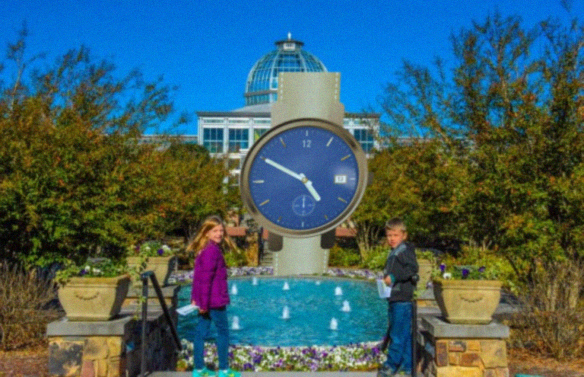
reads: 4,50
